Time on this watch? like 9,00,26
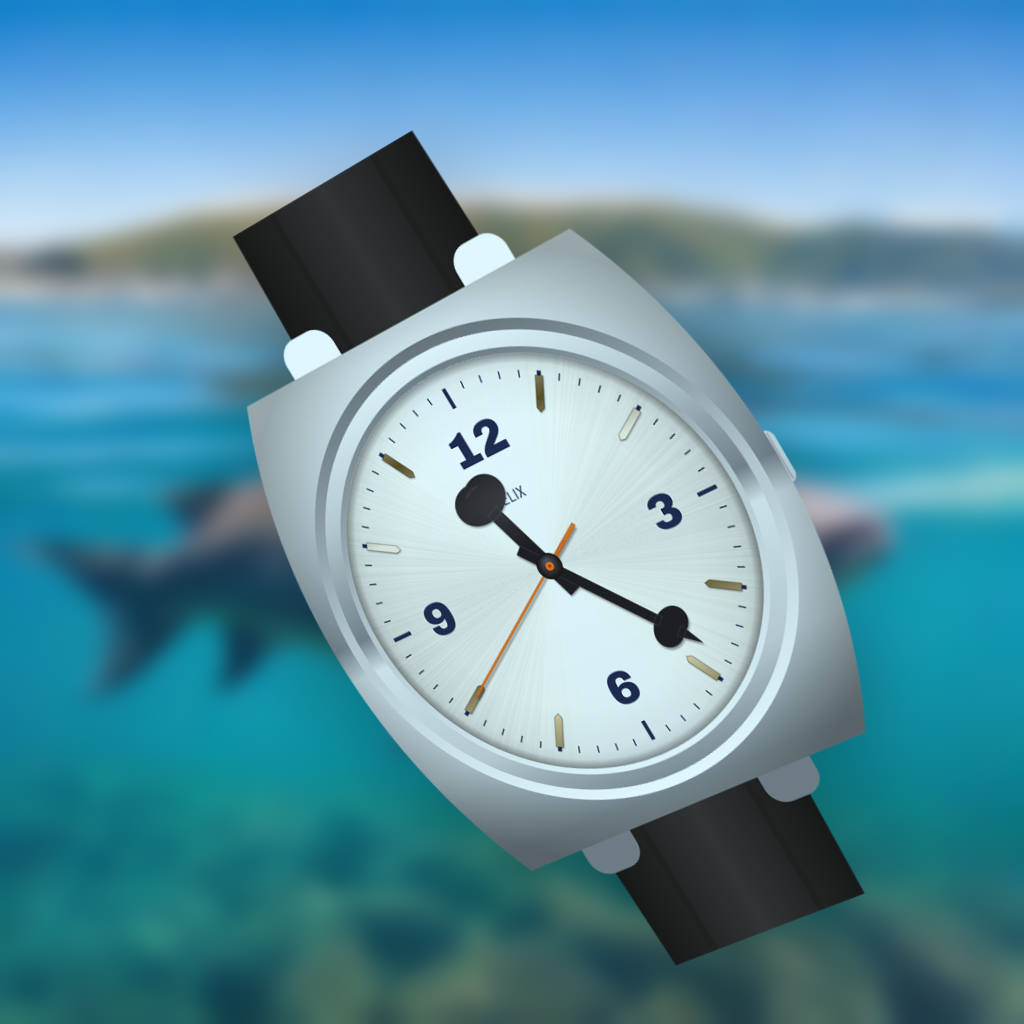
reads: 11,23,40
